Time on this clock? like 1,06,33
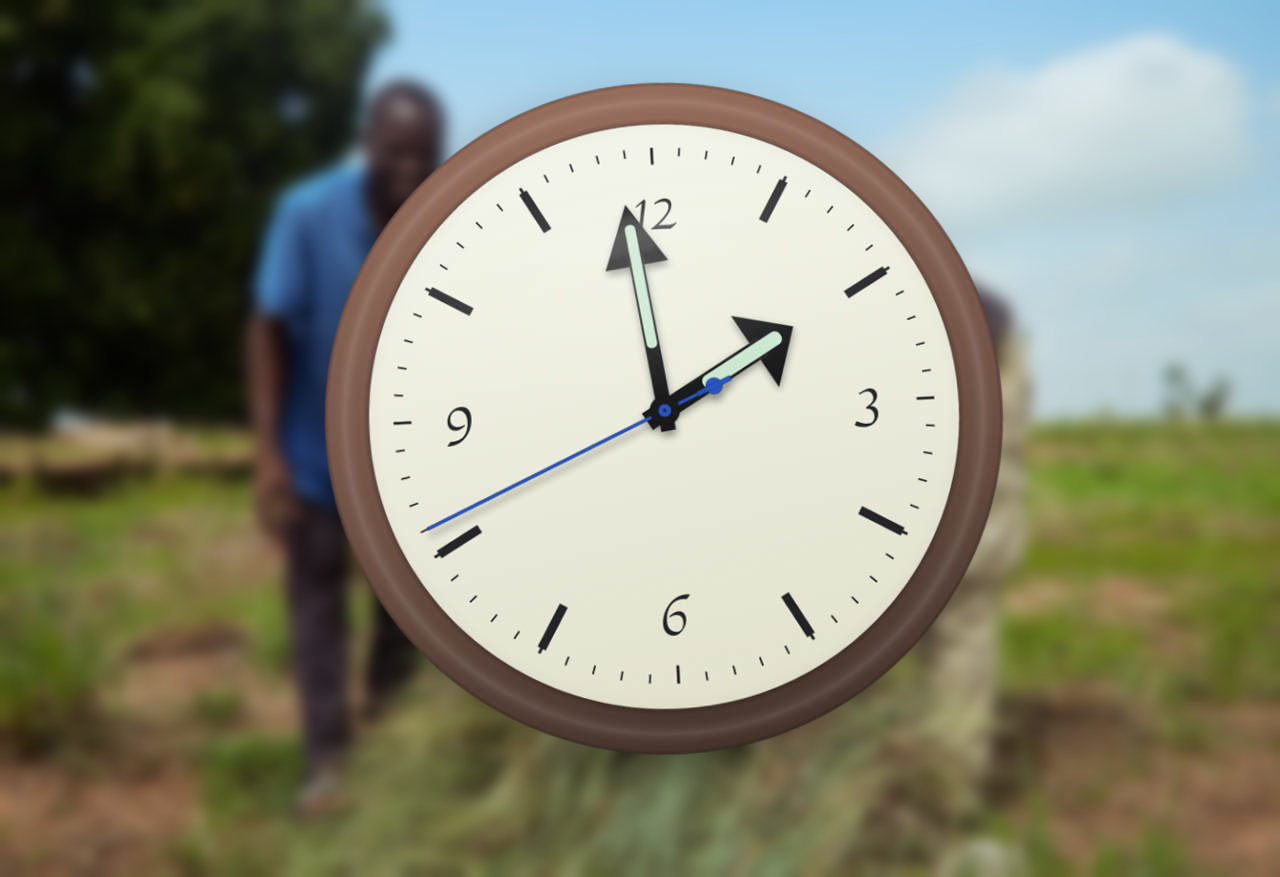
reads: 1,58,41
